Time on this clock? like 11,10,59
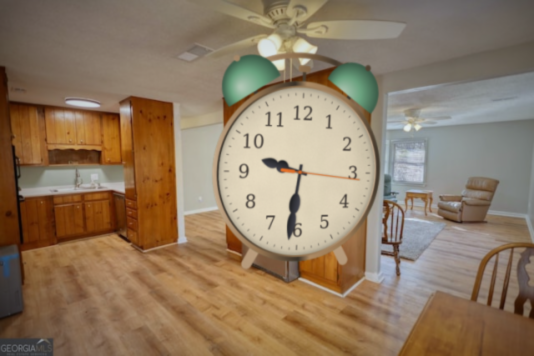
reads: 9,31,16
